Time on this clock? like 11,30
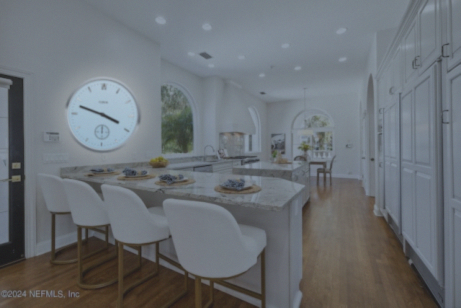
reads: 3,48
